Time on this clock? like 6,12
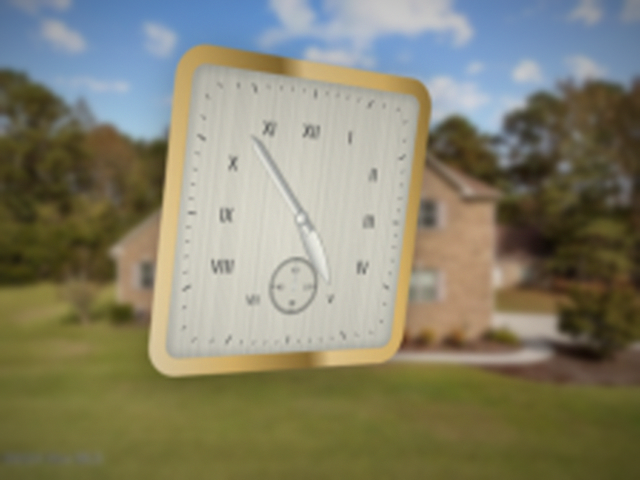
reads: 4,53
